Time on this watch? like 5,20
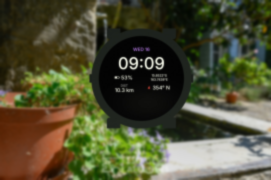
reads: 9,09
